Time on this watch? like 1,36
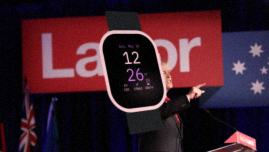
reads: 12,26
